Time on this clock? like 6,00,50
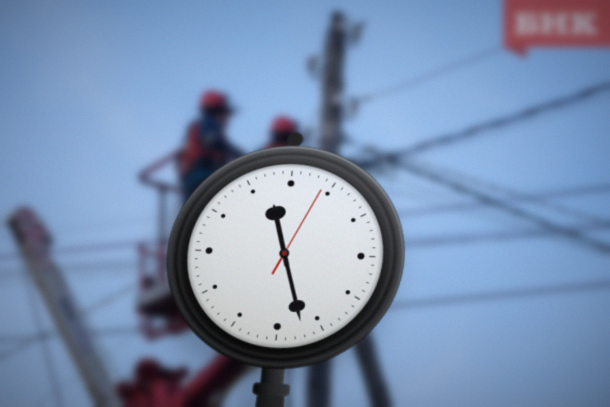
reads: 11,27,04
